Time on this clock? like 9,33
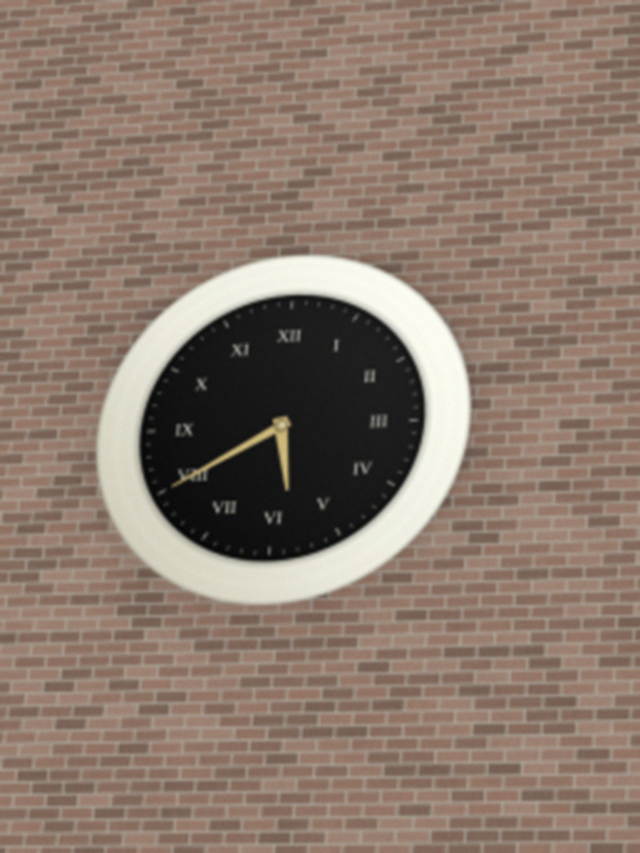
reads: 5,40
